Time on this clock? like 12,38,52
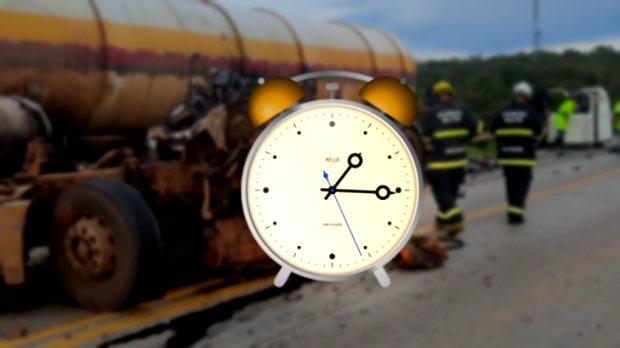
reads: 1,15,26
